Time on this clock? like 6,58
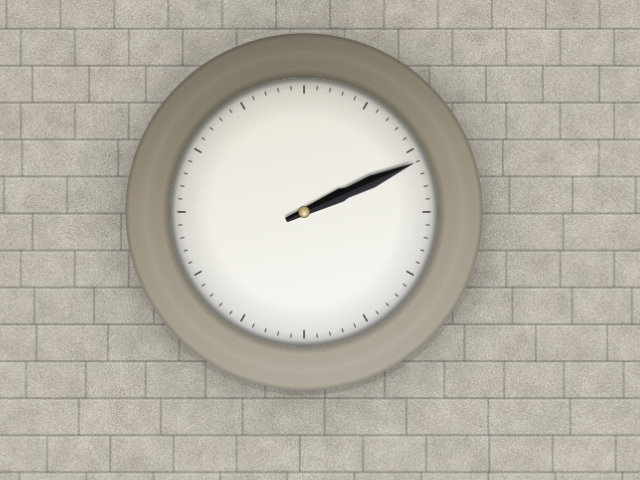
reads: 2,11
